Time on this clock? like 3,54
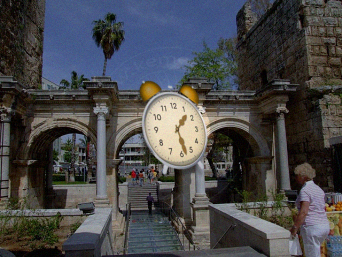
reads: 1,28
